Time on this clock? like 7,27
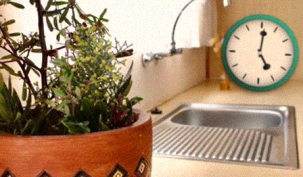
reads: 5,01
